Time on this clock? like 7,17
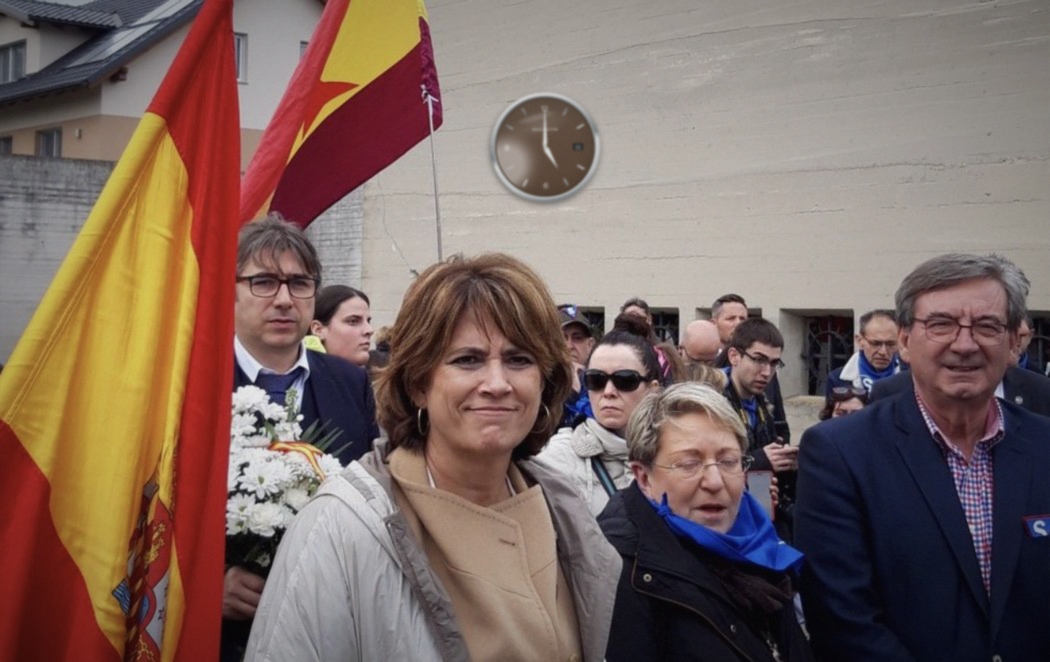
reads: 5,00
